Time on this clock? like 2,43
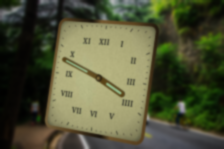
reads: 3,48
